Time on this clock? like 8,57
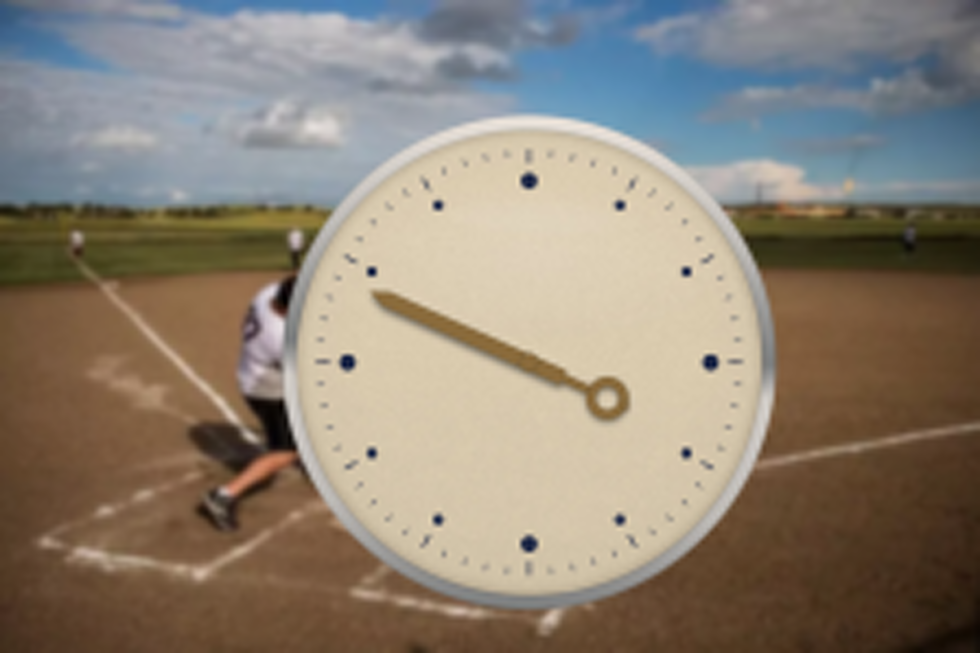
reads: 3,49
